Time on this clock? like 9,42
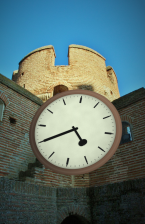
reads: 4,40
